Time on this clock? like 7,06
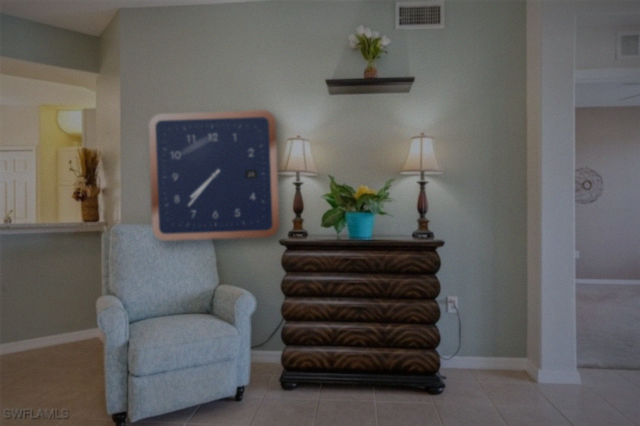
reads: 7,37
